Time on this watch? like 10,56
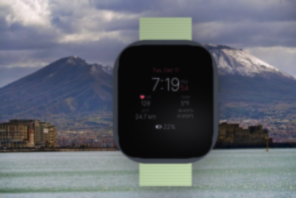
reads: 7,19
